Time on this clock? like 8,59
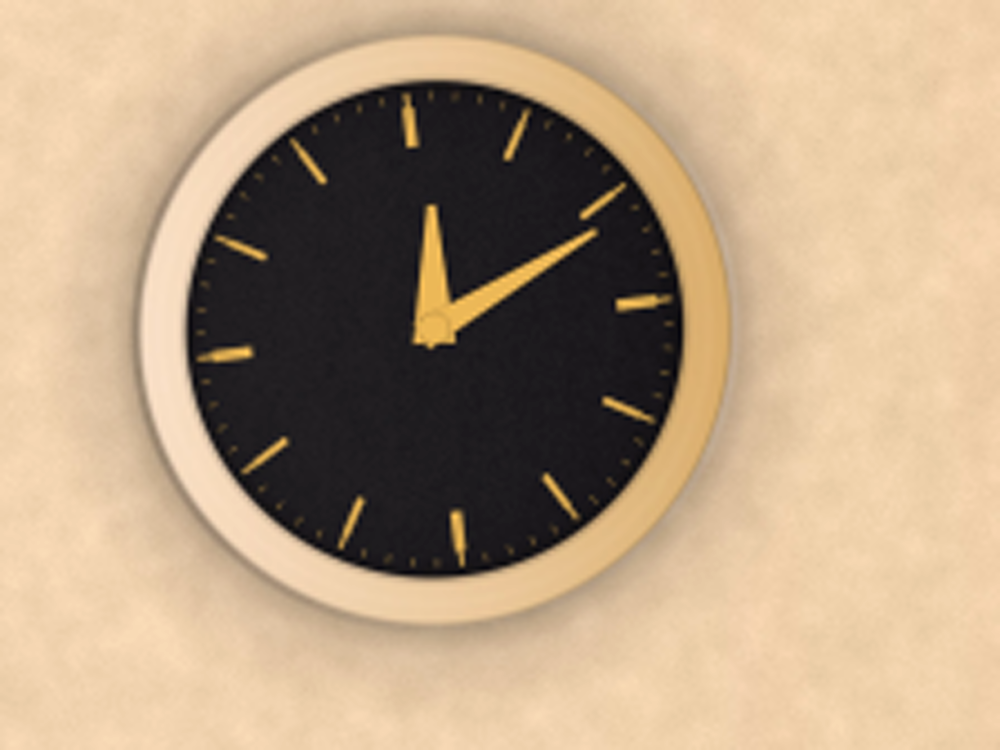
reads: 12,11
